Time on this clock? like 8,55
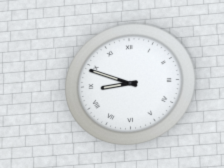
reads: 8,49
